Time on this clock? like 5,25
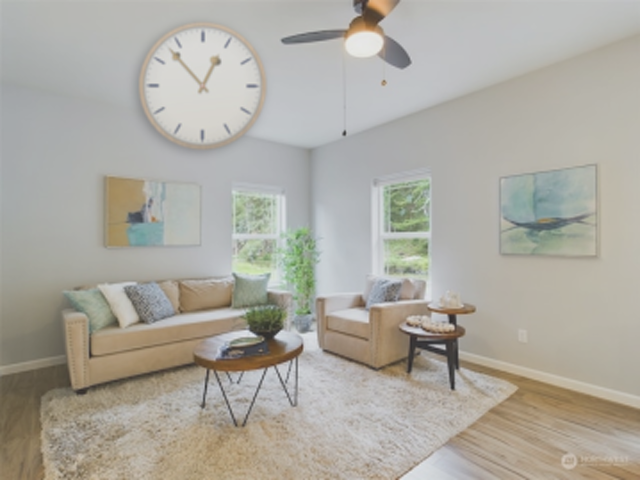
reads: 12,53
